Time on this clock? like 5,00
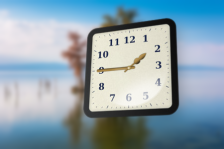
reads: 1,45
